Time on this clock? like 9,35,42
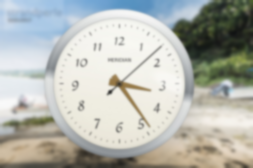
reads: 3,24,08
